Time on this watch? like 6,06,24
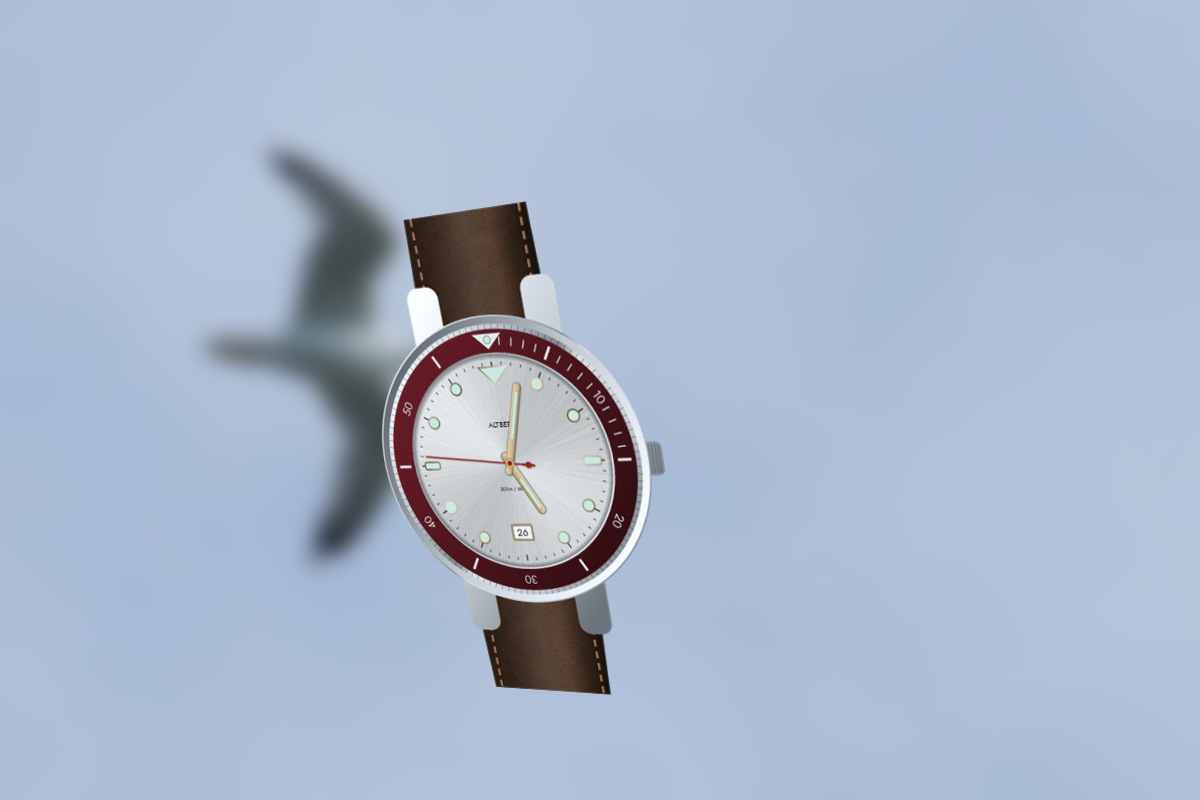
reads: 5,02,46
